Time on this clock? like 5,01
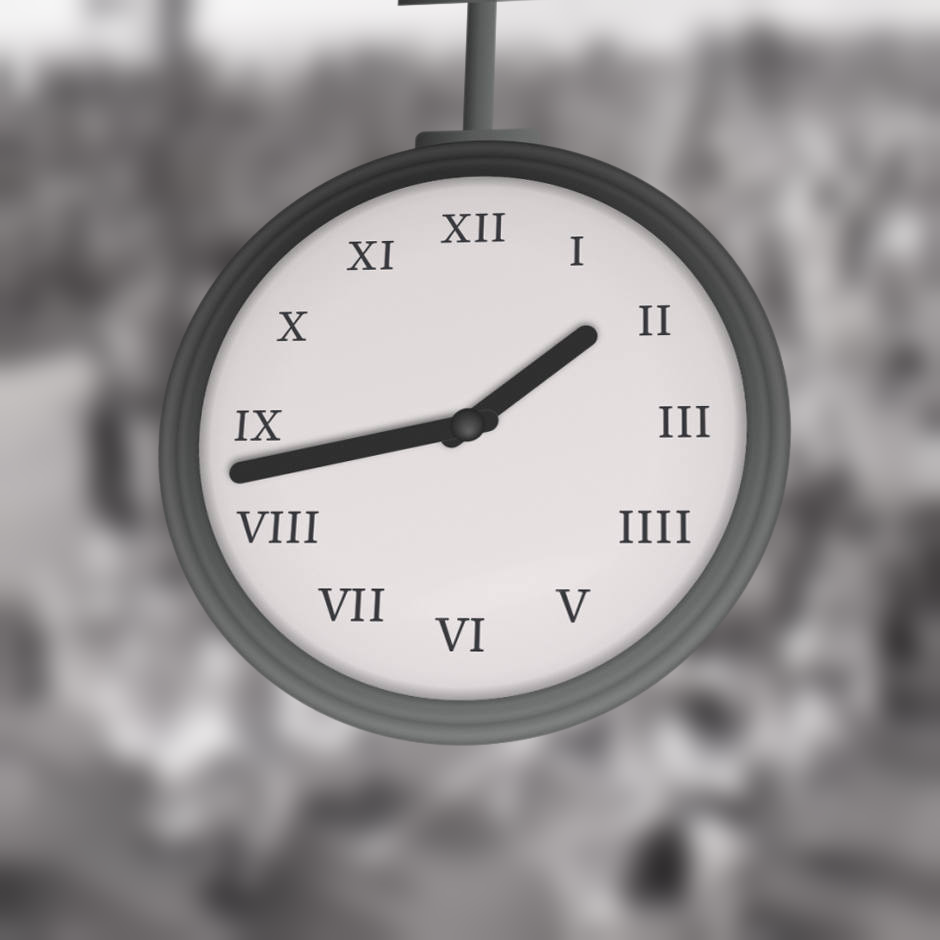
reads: 1,43
